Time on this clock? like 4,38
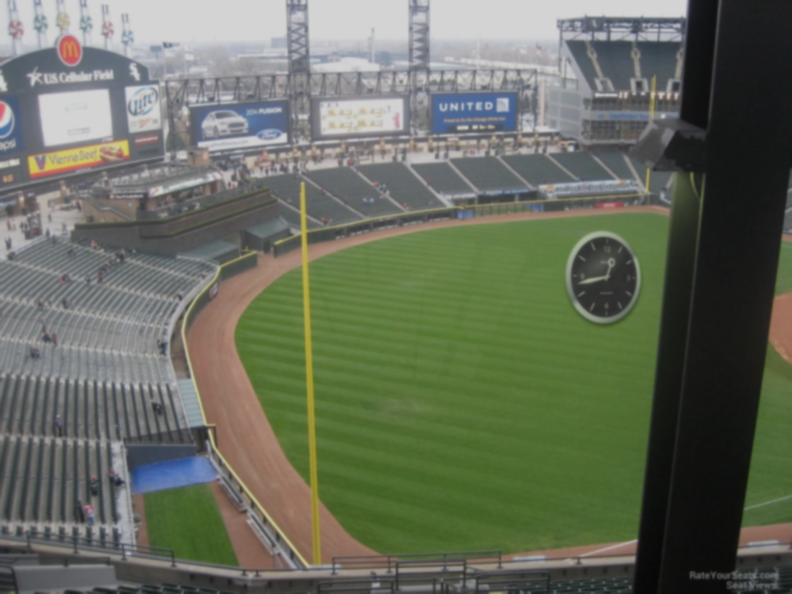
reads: 12,43
